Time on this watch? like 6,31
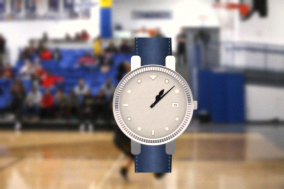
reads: 1,08
